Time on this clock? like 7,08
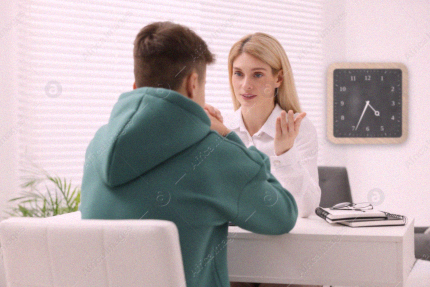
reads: 4,34
